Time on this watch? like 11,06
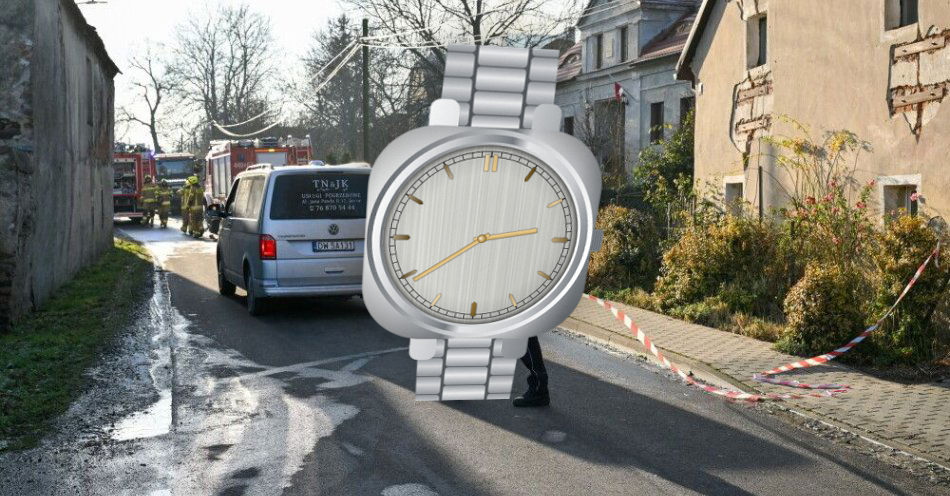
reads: 2,39
